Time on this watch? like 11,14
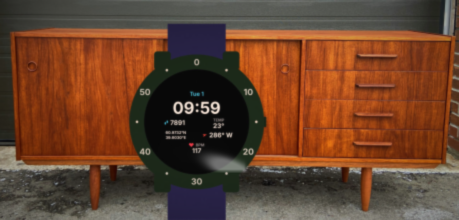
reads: 9,59
